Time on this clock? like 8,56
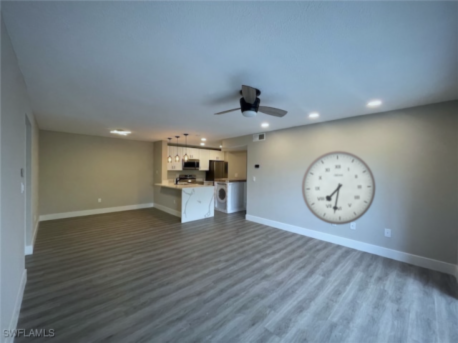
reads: 7,32
